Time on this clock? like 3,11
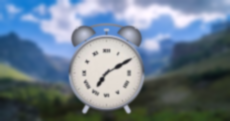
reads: 7,10
